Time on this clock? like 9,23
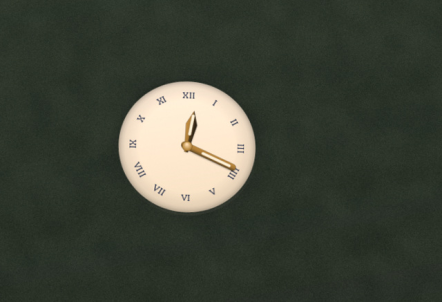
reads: 12,19
